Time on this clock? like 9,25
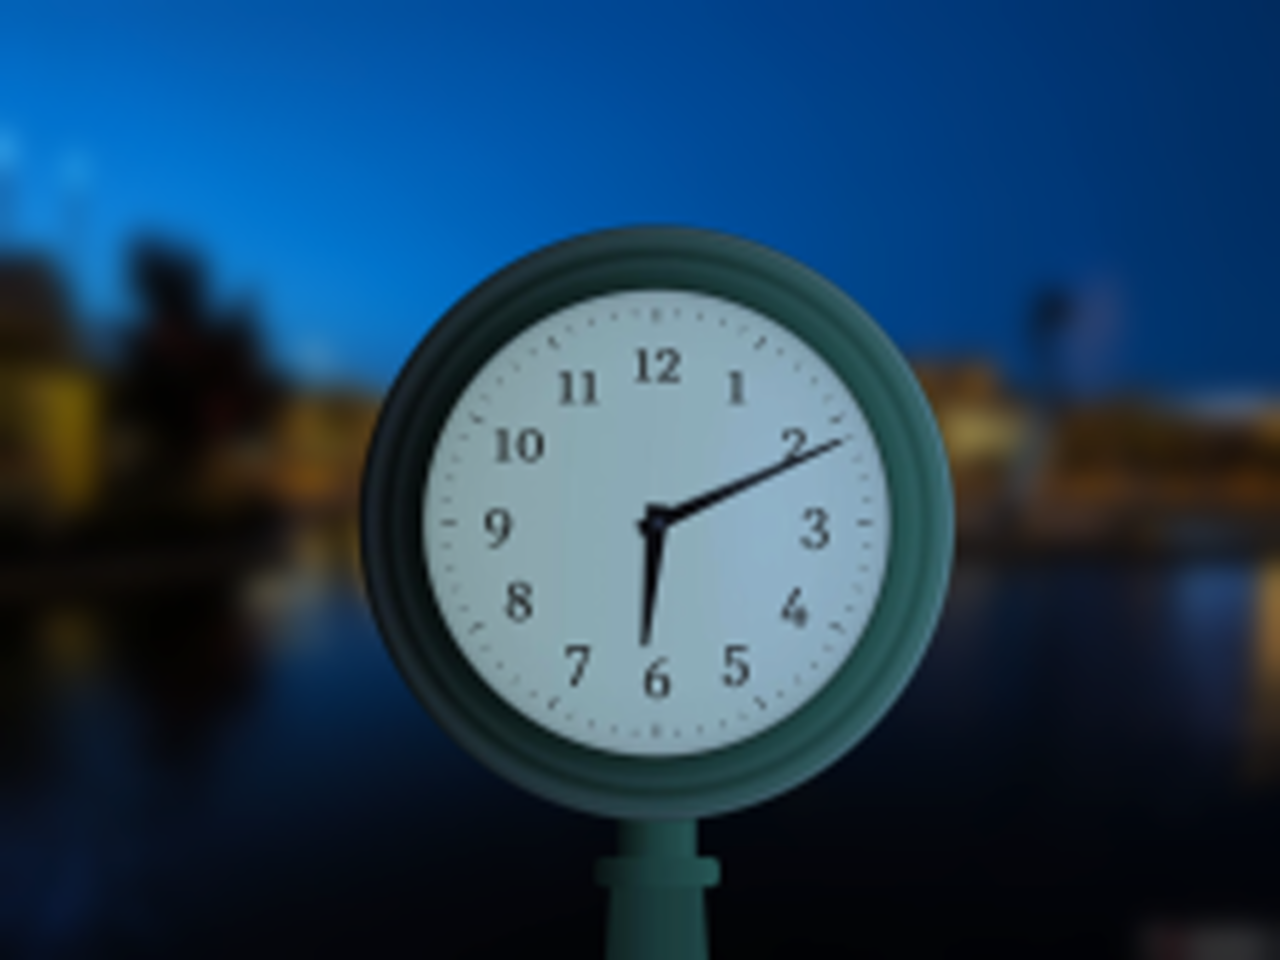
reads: 6,11
